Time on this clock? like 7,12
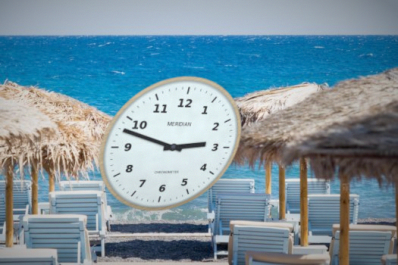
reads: 2,48
